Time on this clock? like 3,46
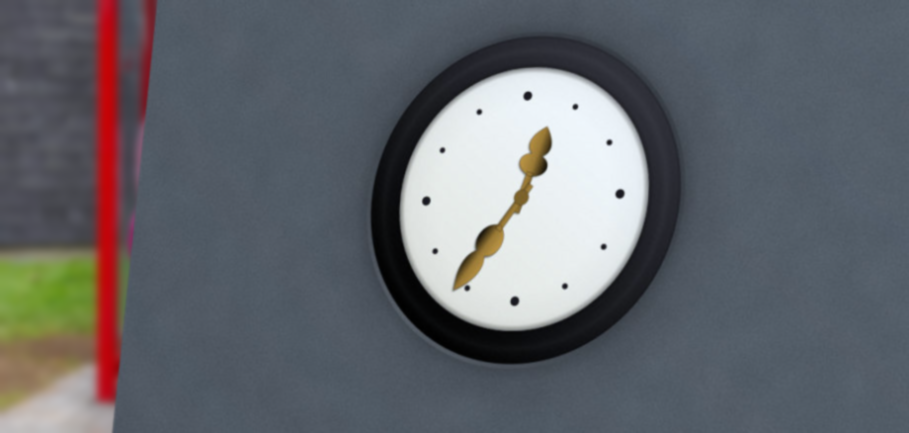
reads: 12,36
